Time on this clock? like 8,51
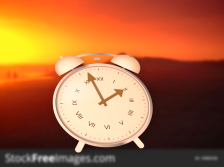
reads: 1,57
